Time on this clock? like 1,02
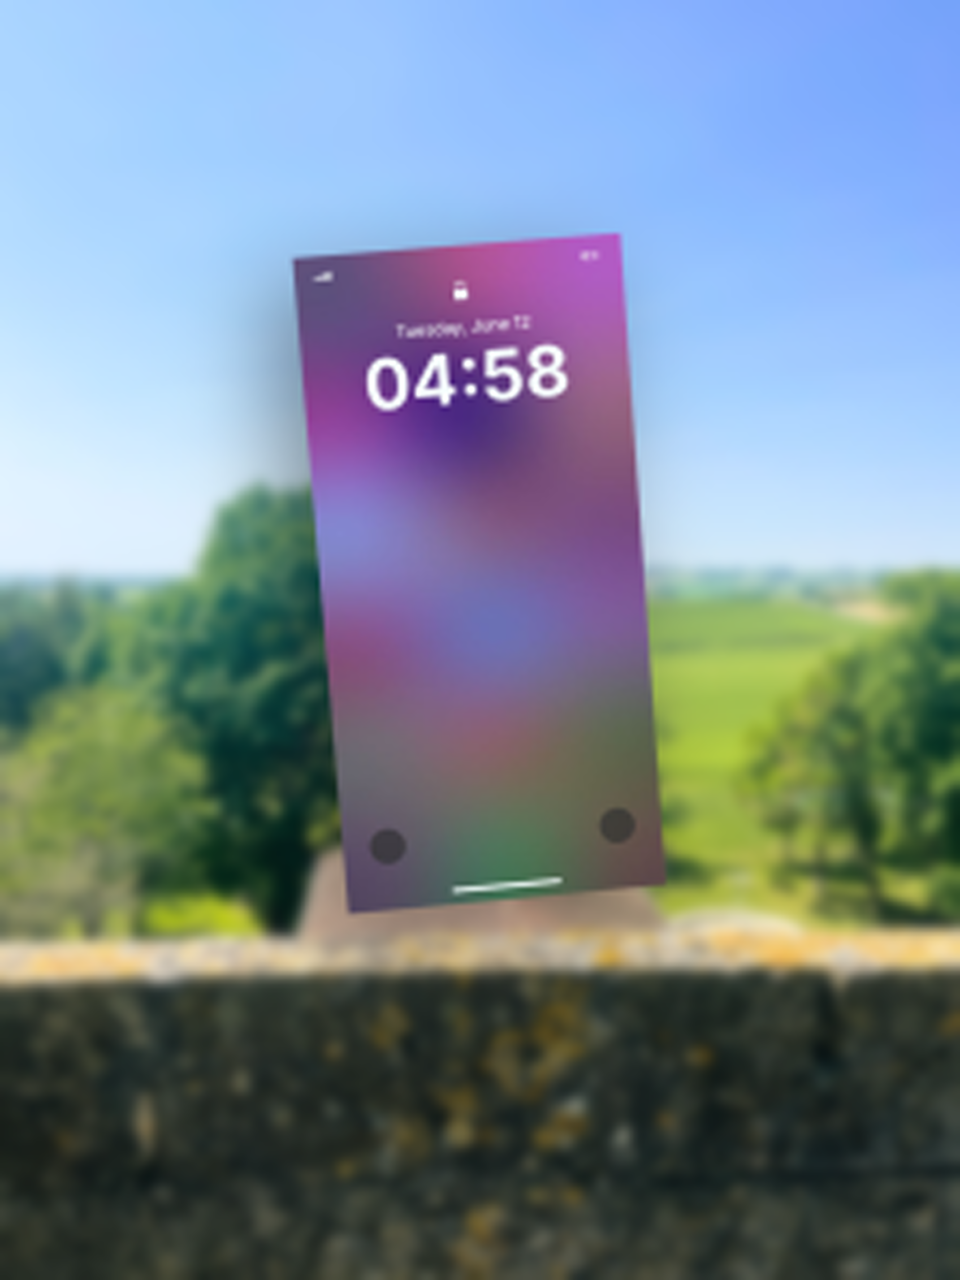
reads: 4,58
